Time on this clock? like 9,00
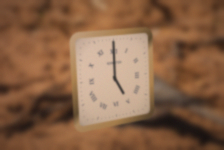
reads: 5,00
